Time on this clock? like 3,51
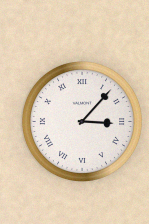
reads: 3,07
